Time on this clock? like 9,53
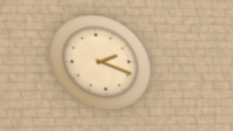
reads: 2,19
